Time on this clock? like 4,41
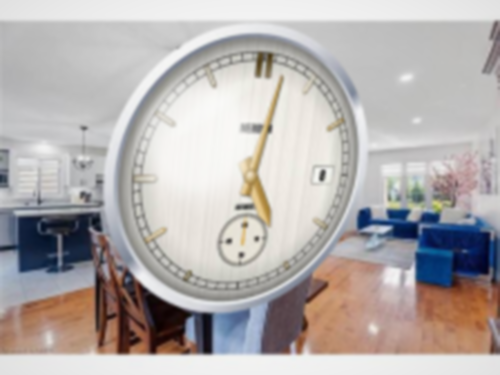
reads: 5,02
